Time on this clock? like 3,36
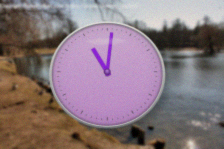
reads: 11,01
